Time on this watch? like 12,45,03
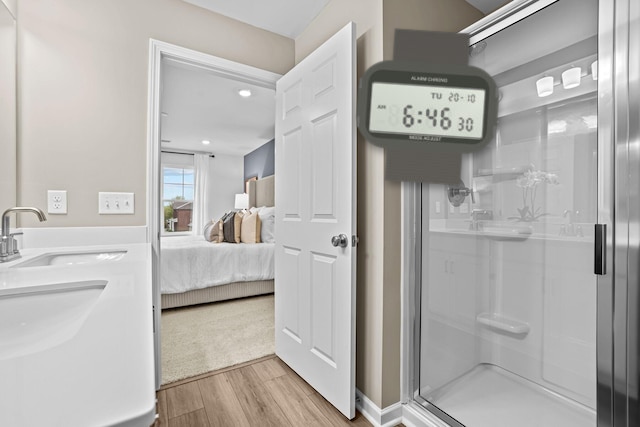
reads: 6,46,30
